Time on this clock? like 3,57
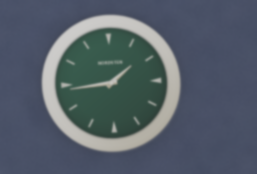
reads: 1,44
